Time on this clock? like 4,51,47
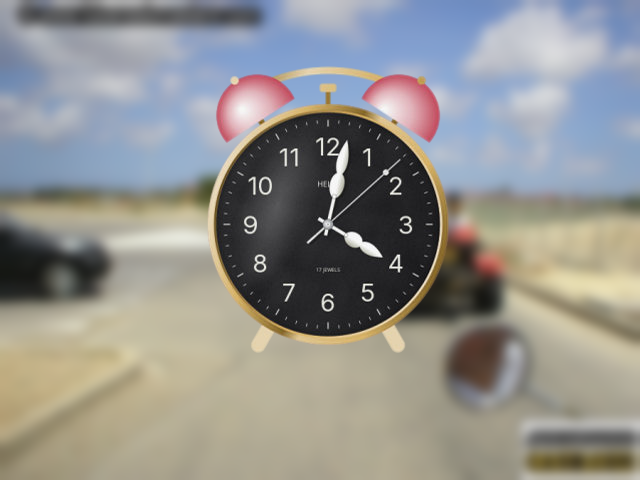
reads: 4,02,08
